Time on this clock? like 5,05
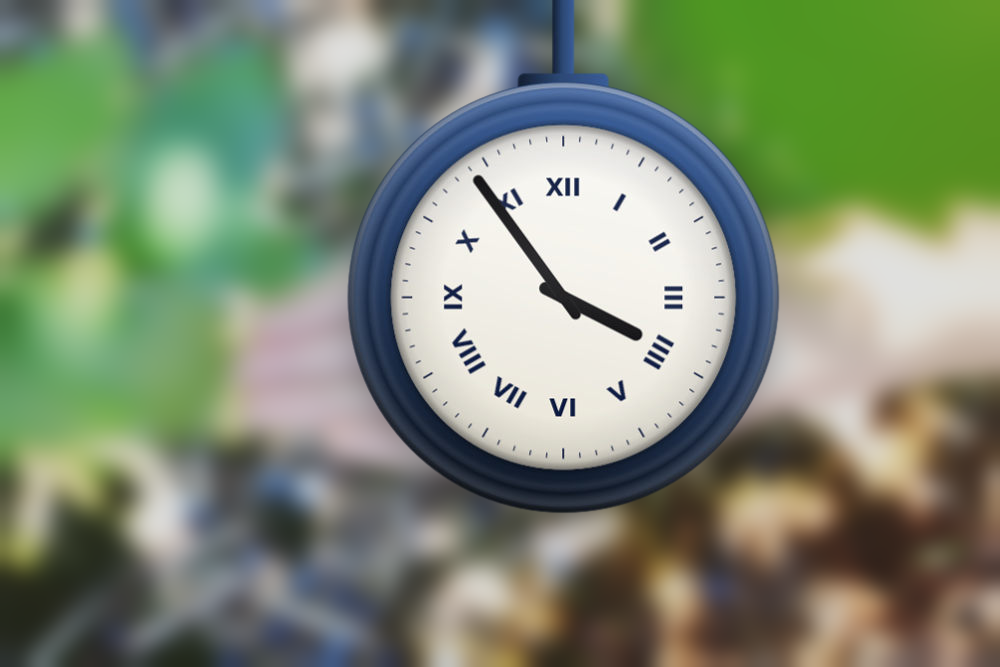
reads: 3,54
